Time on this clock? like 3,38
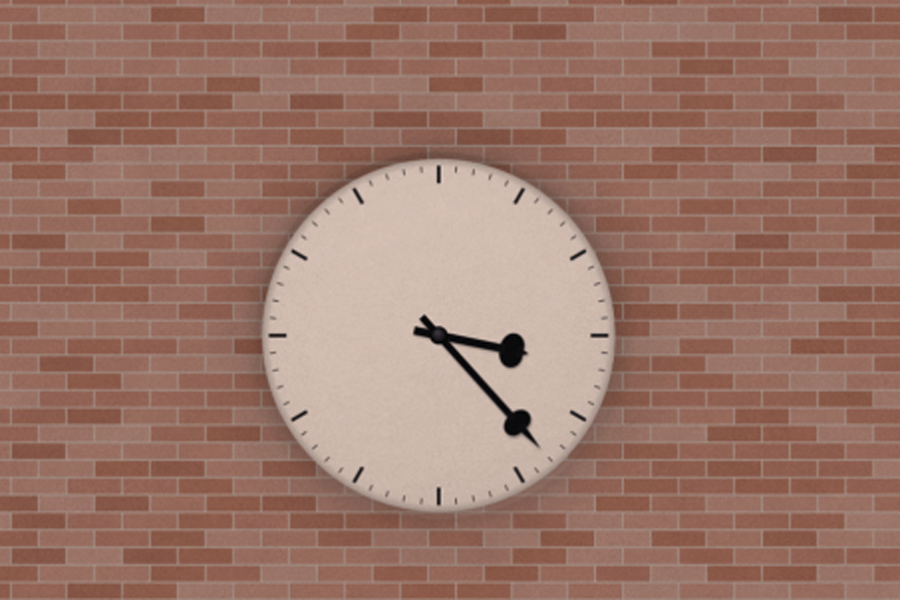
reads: 3,23
